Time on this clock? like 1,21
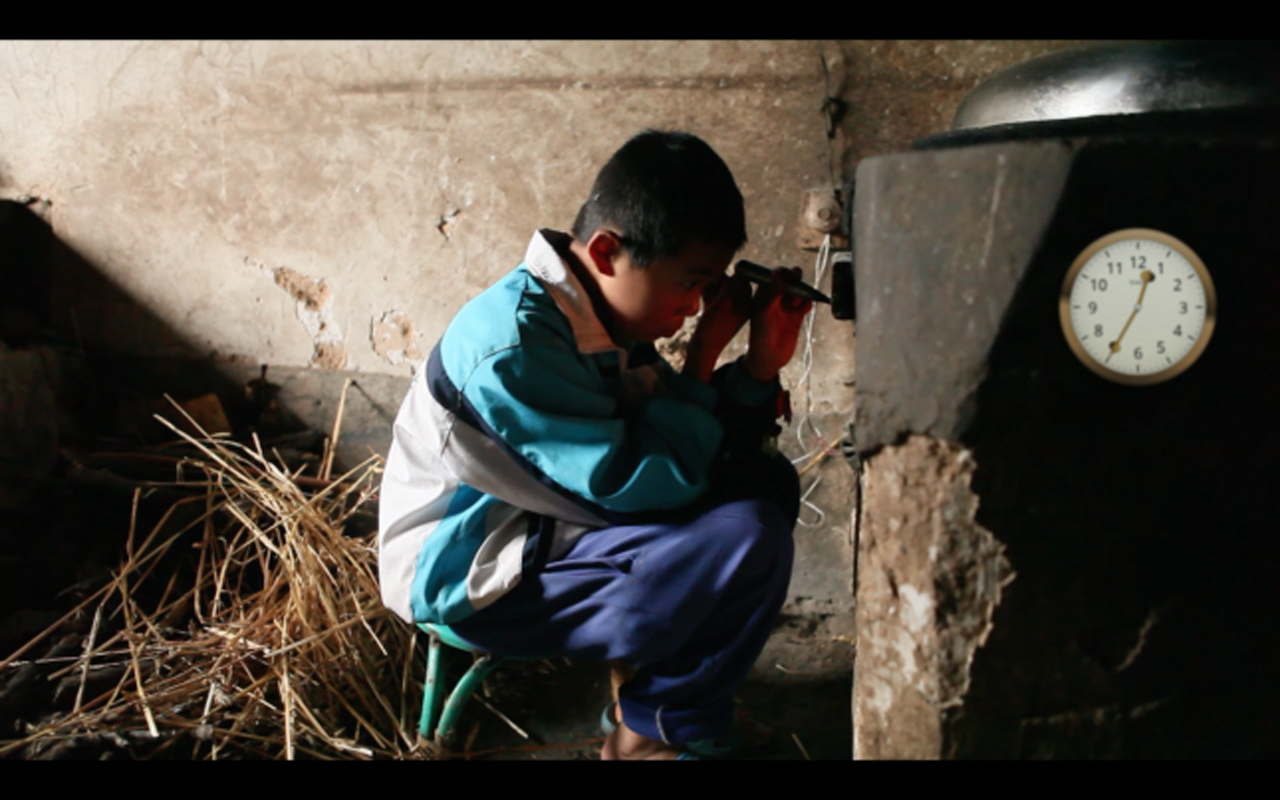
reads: 12,35
